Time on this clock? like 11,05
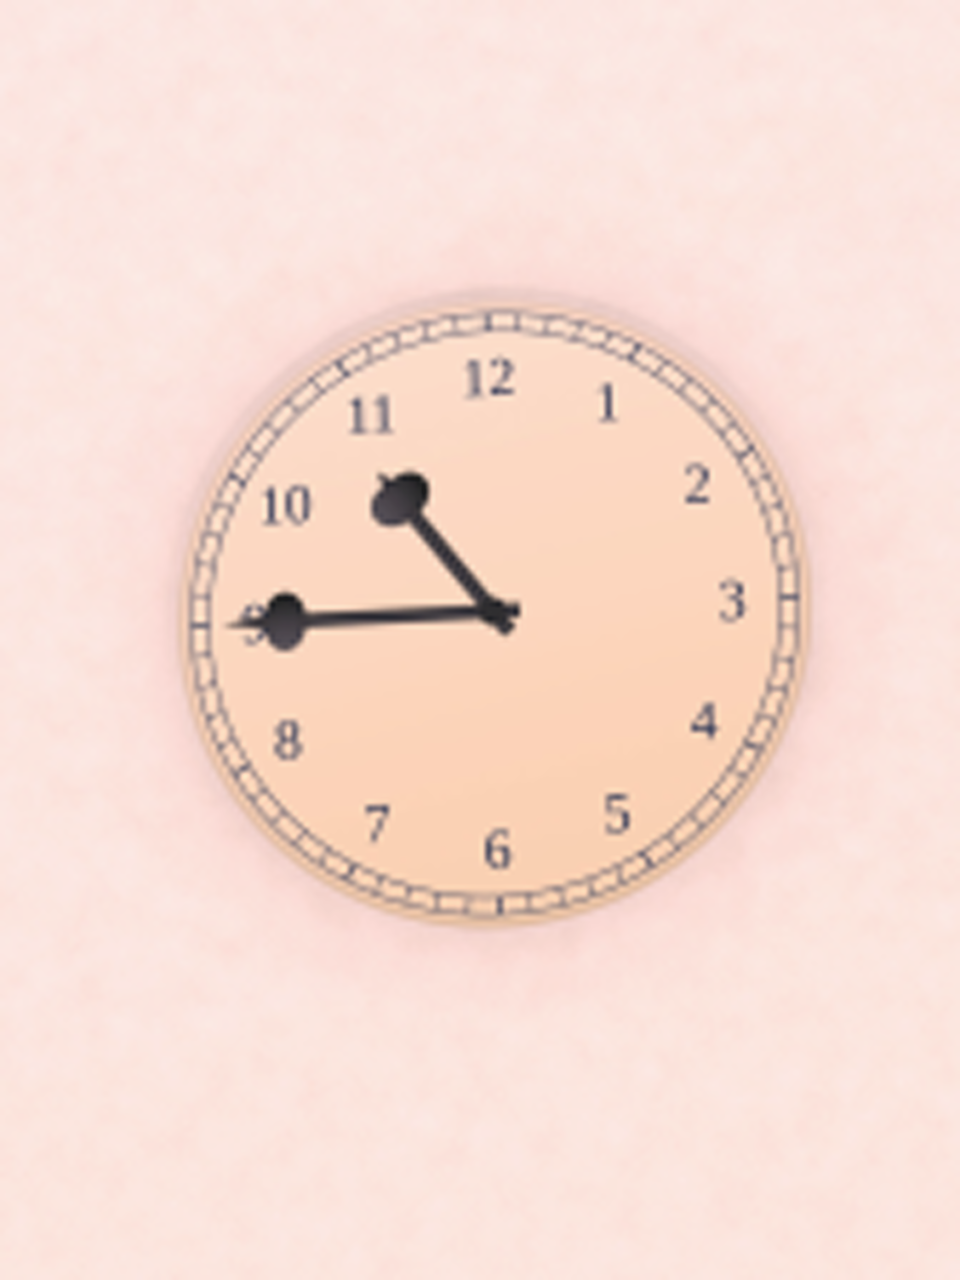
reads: 10,45
